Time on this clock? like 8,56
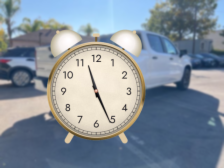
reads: 11,26
